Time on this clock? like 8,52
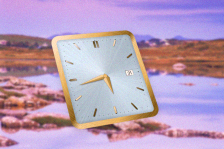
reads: 5,43
